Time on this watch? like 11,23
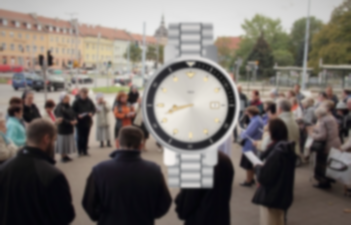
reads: 8,42
